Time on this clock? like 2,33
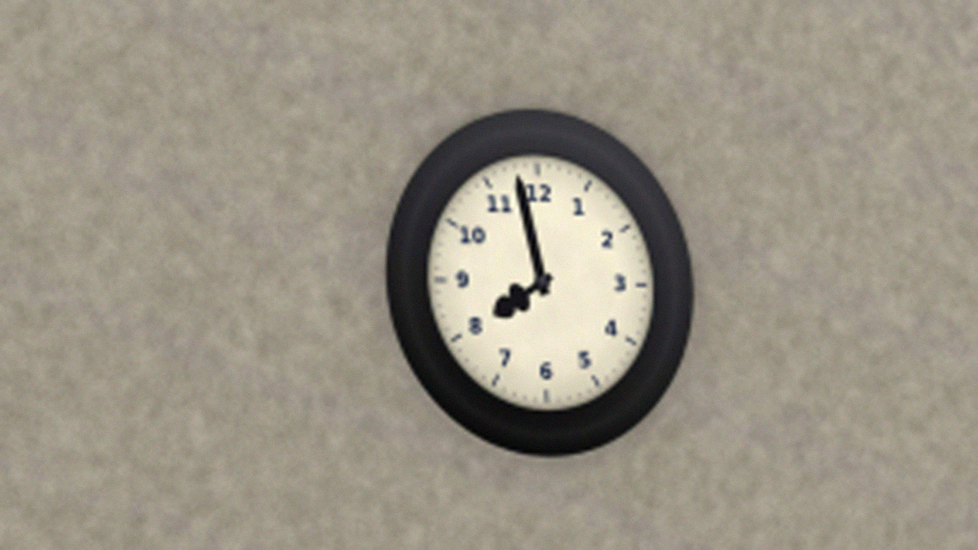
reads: 7,58
